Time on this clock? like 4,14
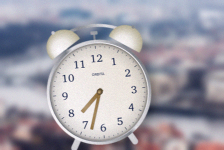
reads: 7,33
